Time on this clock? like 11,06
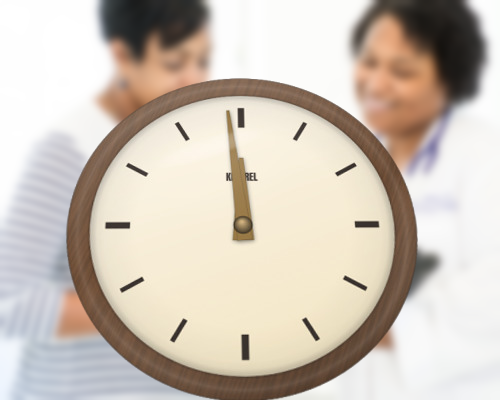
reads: 11,59
